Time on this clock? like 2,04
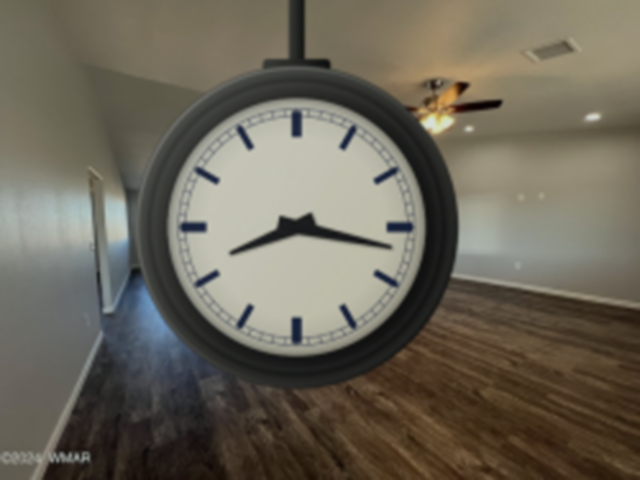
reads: 8,17
